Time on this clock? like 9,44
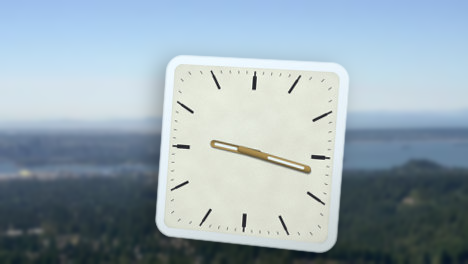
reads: 9,17
